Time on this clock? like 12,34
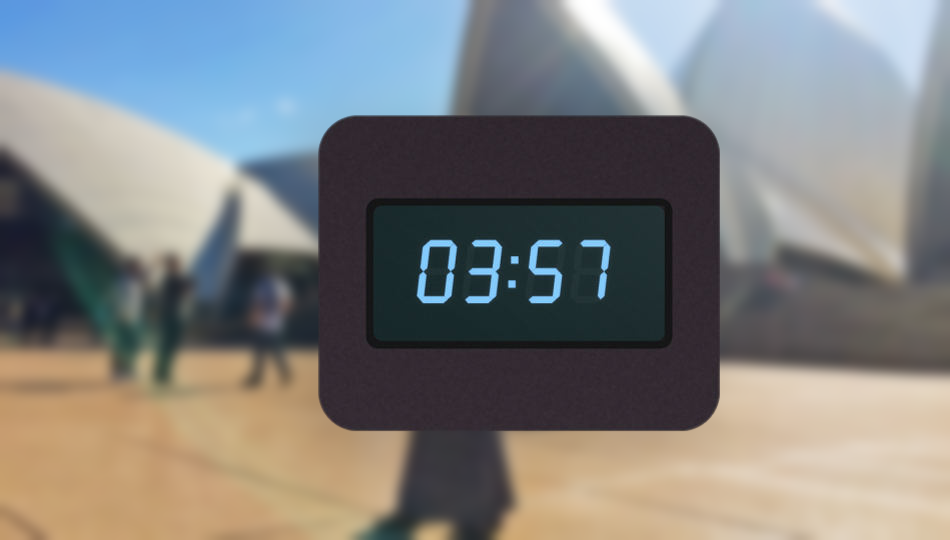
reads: 3,57
